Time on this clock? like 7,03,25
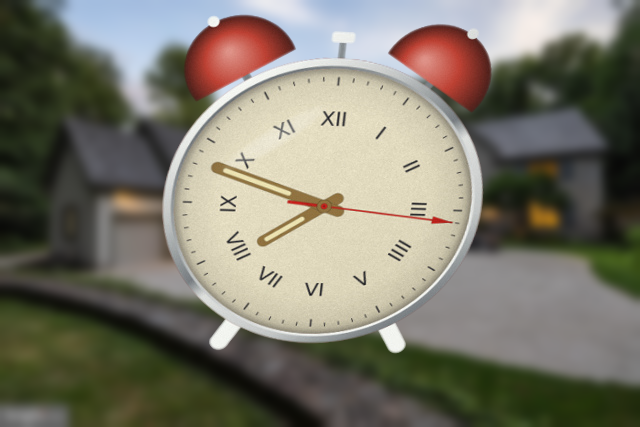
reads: 7,48,16
